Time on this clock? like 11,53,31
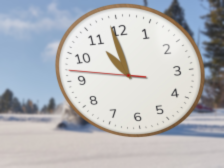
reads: 10,58,47
